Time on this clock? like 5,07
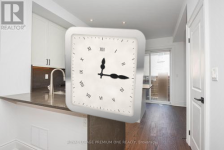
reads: 12,15
